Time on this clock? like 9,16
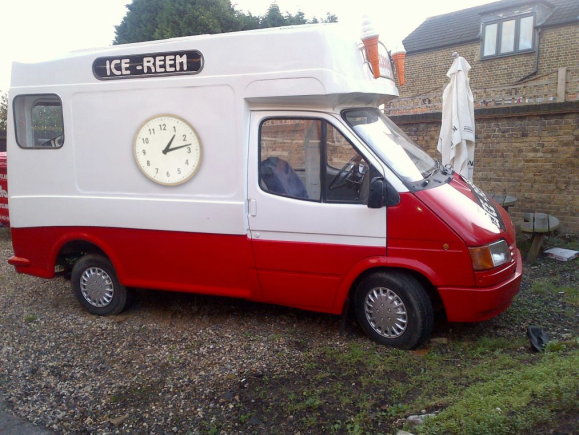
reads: 1,13
